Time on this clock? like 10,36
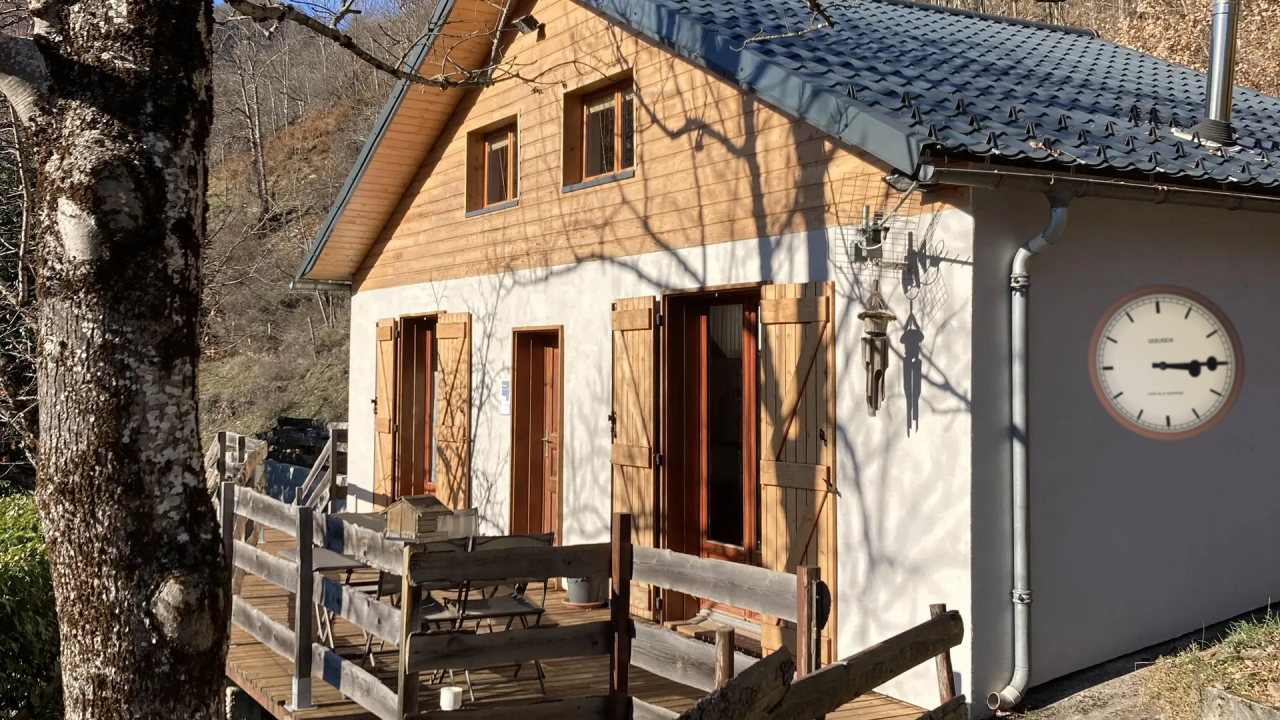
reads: 3,15
